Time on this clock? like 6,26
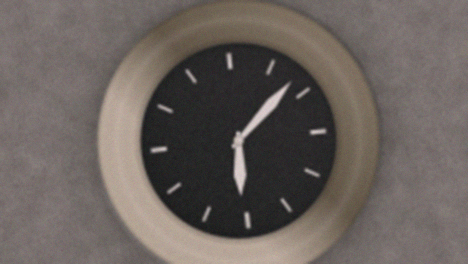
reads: 6,08
